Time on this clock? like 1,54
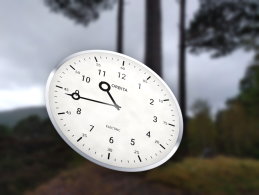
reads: 10,44
